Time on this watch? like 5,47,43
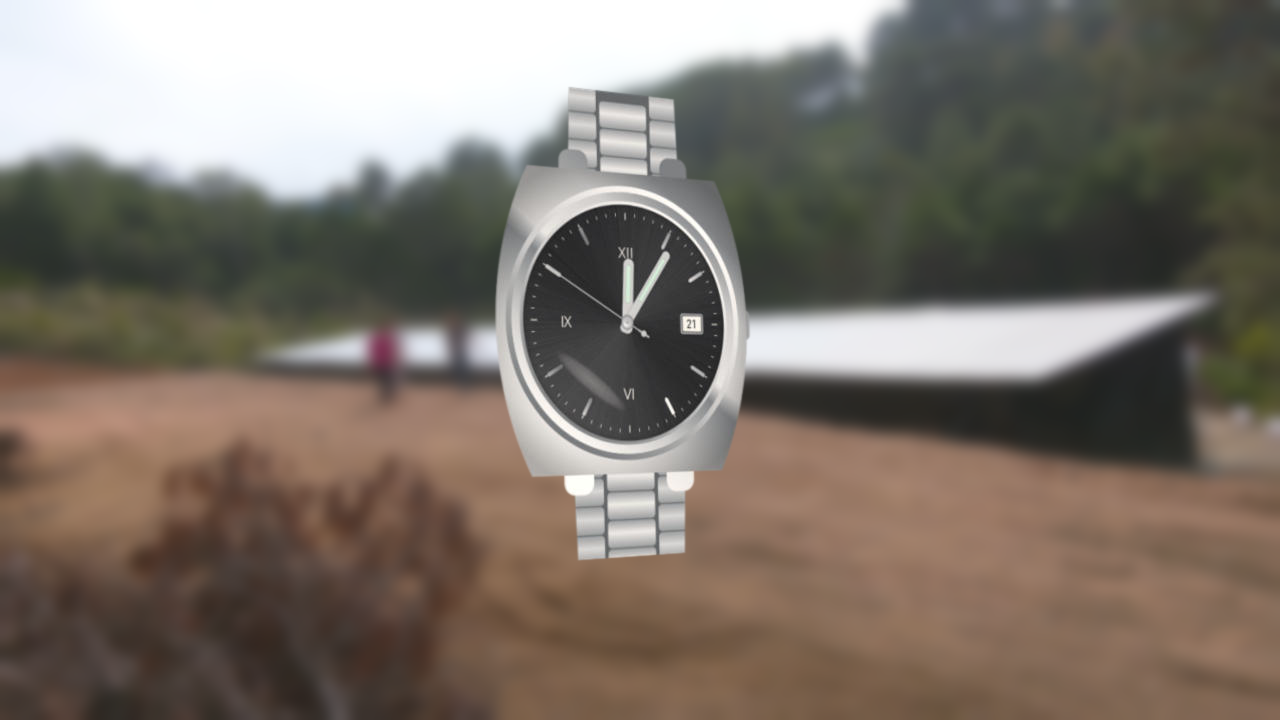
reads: 12,05,50
